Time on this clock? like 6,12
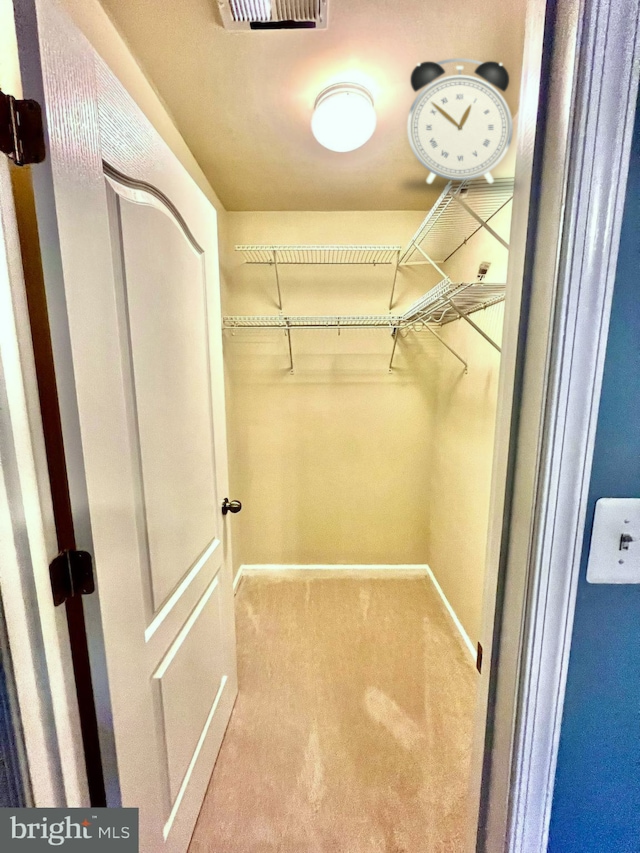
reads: 12,52
